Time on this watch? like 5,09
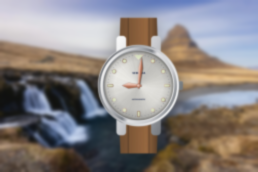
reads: 9,01
